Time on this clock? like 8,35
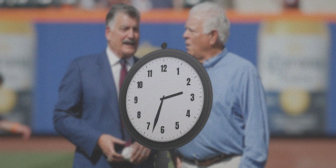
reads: 2,33
